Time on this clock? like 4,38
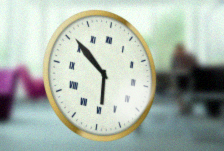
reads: 5,51
